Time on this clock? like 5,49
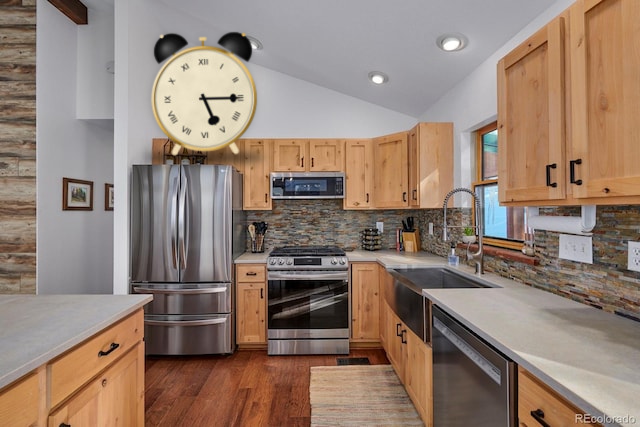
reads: 5,15
